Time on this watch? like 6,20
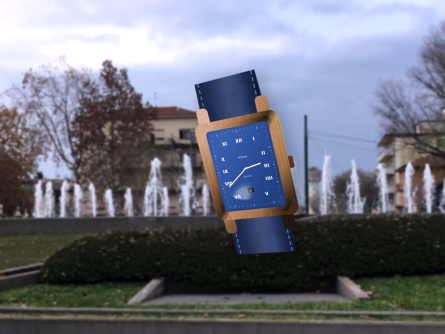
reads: 2,39
